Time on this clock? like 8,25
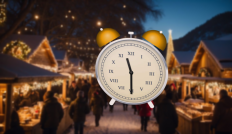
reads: 11,30
